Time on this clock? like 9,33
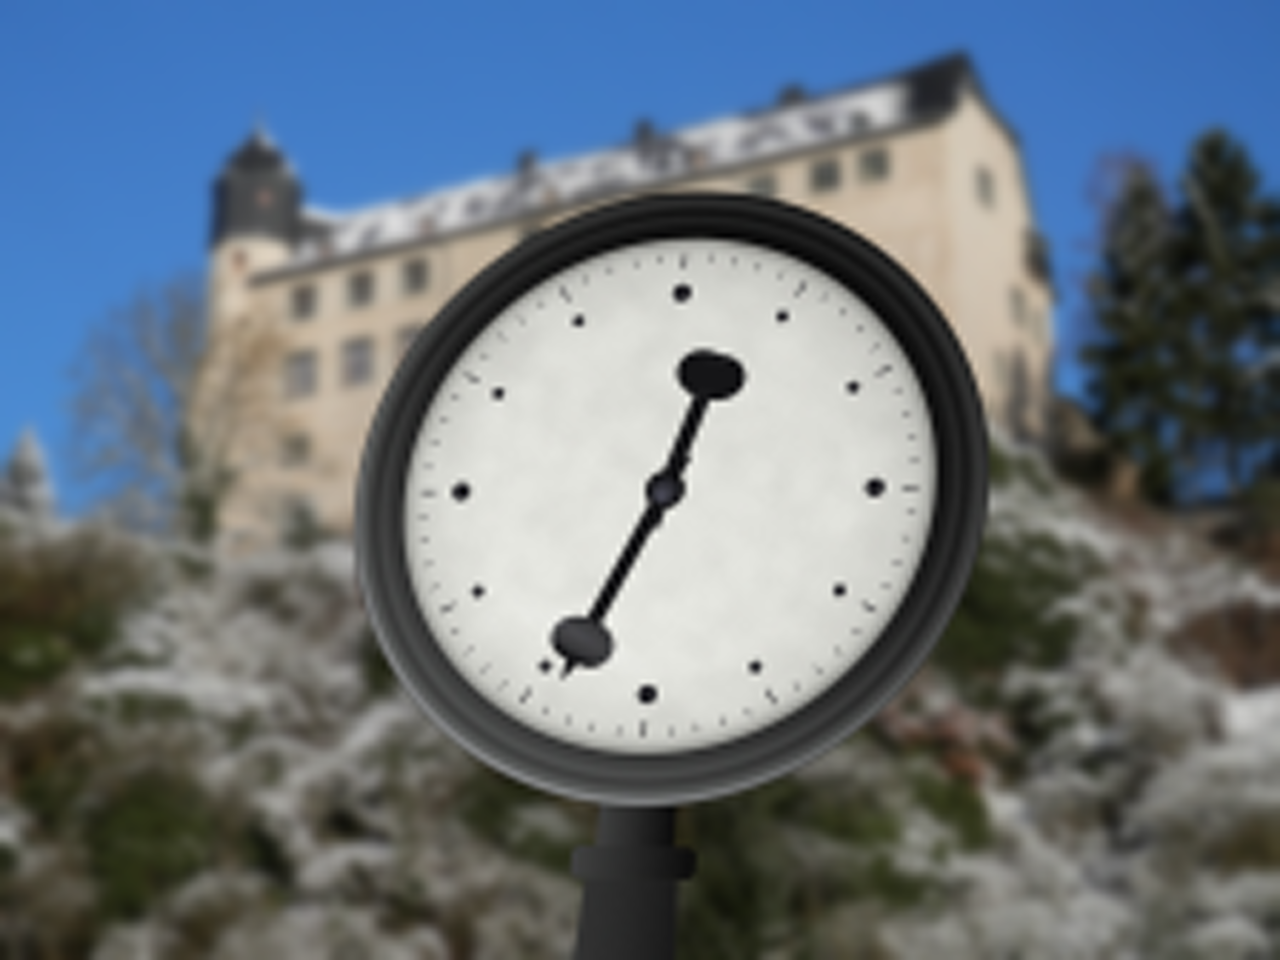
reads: 12,34
